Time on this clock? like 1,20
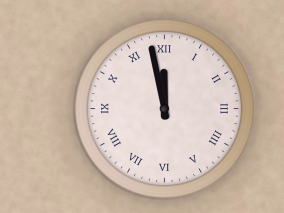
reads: 11,58
